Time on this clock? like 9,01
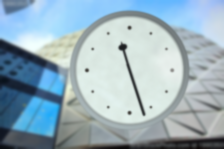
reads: 11,27
